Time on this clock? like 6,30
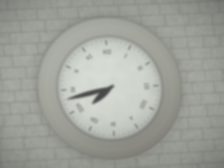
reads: 7,43
